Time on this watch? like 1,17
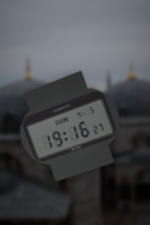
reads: 19,16
